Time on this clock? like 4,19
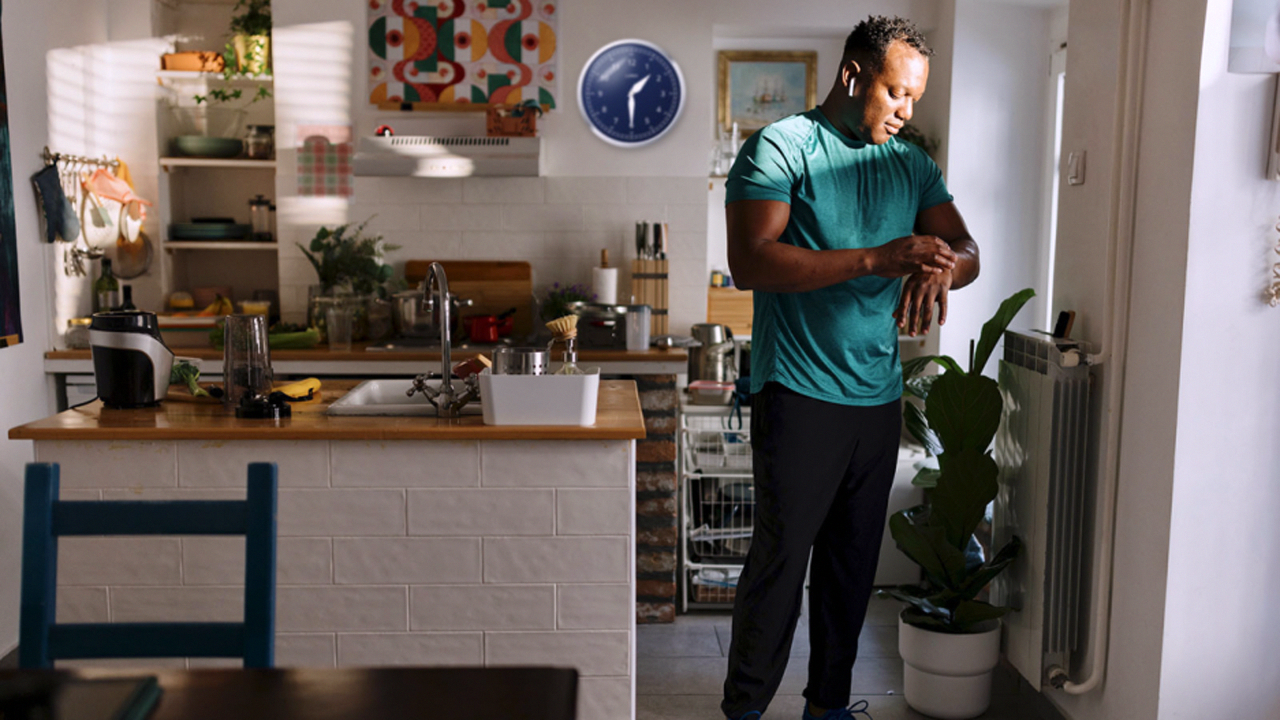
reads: 1,30
